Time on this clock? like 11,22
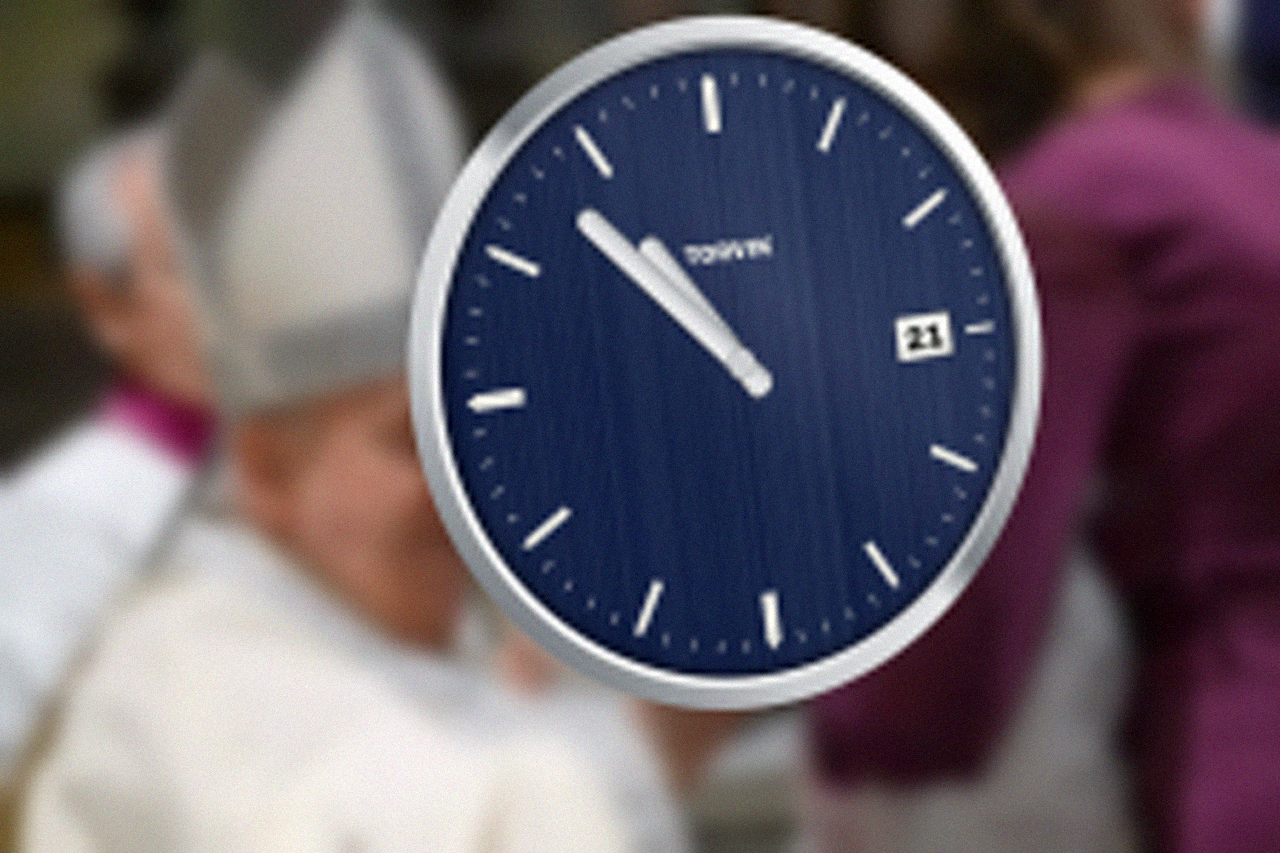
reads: 10,53
